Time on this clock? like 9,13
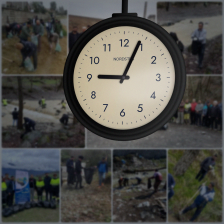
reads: 9,04
